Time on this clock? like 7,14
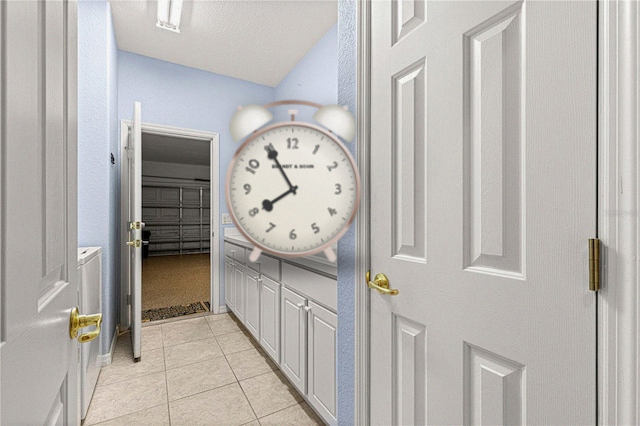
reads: 7,55
